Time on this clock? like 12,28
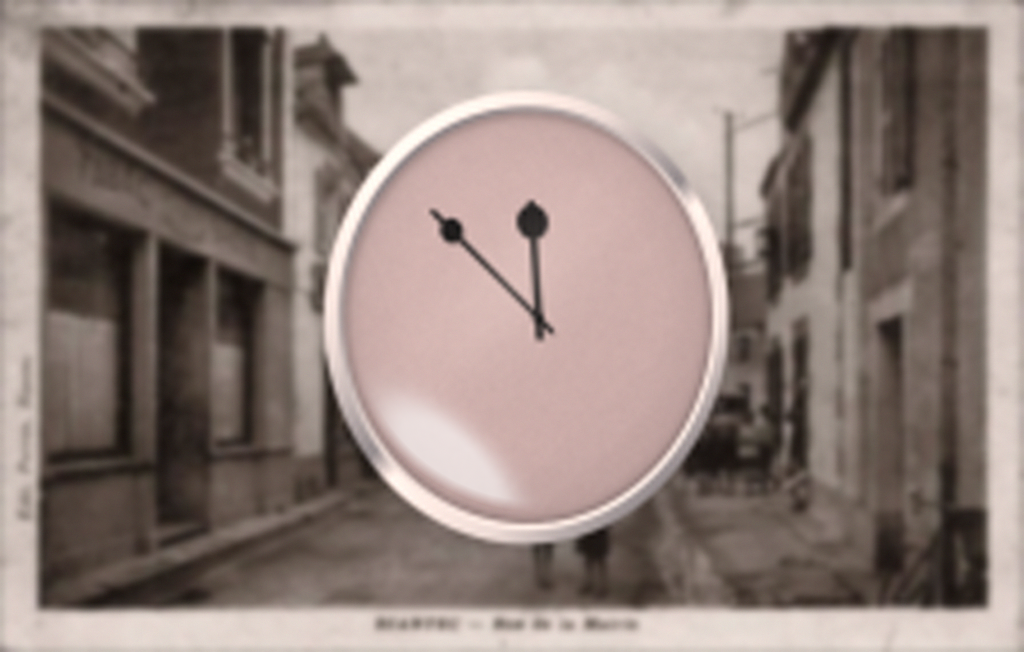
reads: 11,52
